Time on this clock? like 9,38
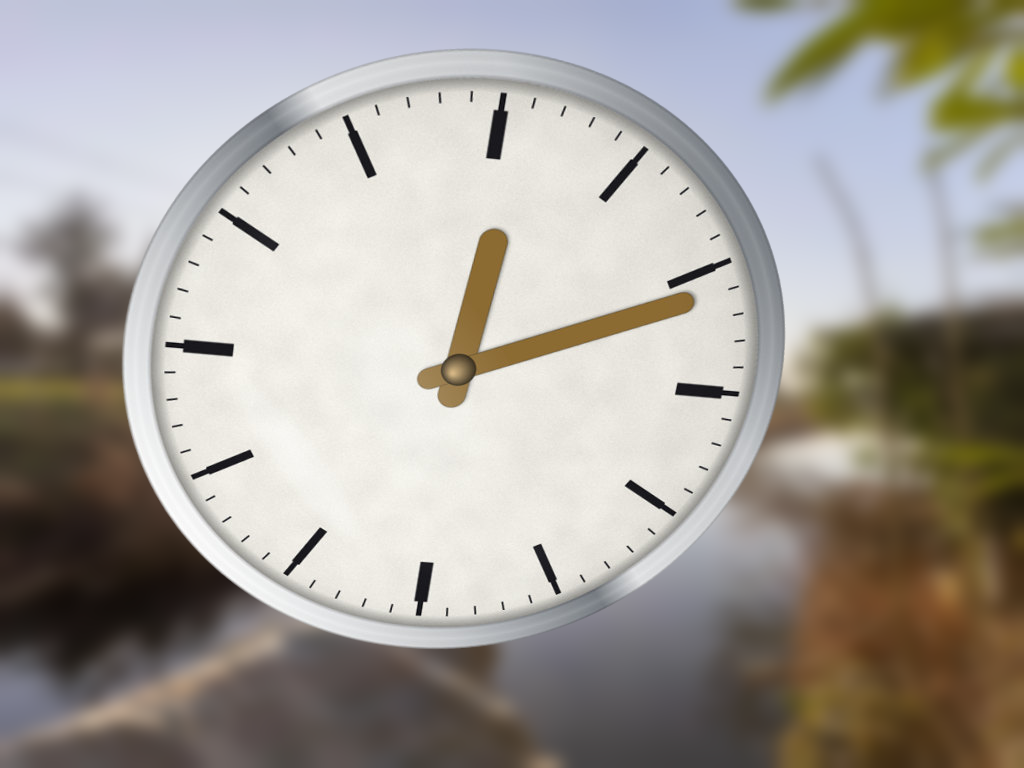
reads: 12,11
